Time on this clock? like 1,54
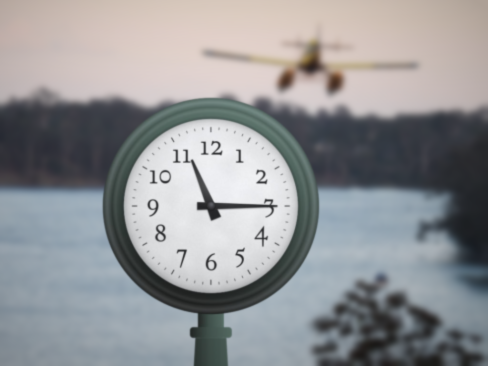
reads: 11,15
